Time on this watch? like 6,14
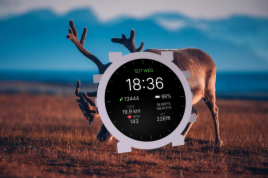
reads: 18,36
